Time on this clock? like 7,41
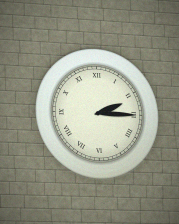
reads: 2,15
